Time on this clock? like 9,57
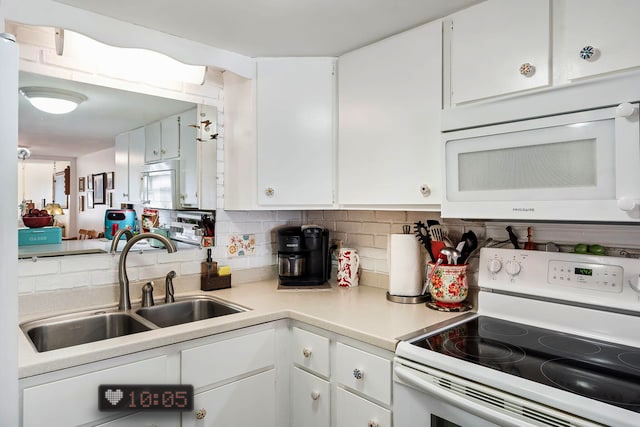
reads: 10,05
